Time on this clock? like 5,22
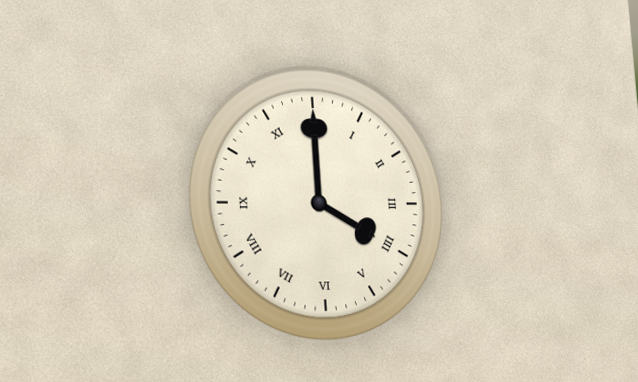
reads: 4,00
